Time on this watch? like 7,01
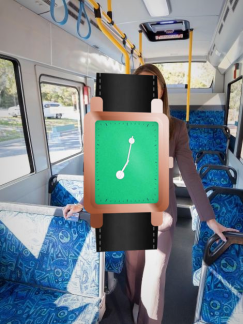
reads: 7,02
